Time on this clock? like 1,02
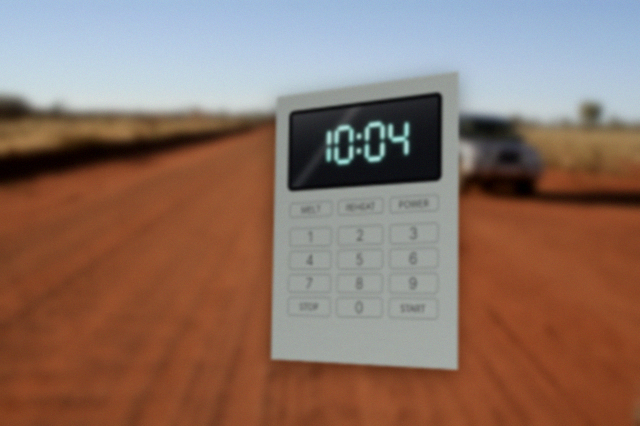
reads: 10,04
